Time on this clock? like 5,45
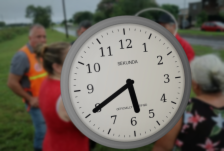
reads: 5,40
